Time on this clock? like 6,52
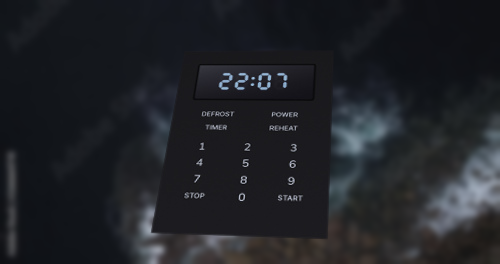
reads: 22,07
